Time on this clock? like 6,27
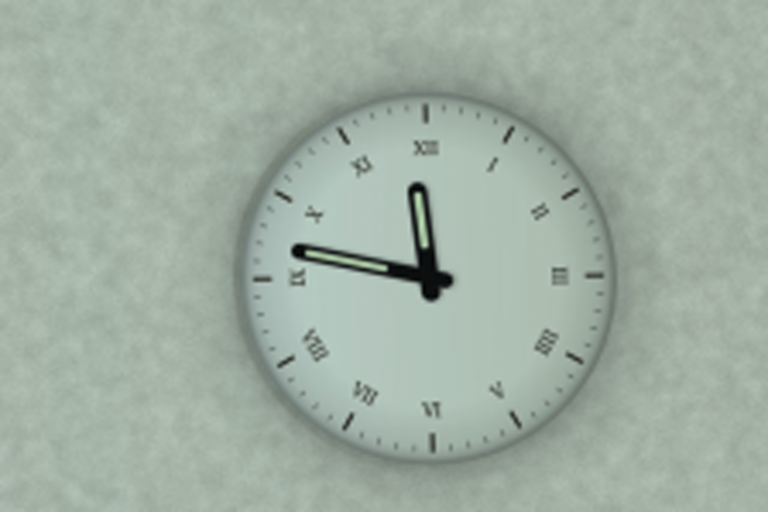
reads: 11,47
